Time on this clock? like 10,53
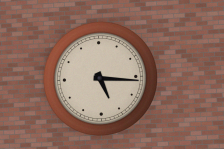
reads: 5,16
